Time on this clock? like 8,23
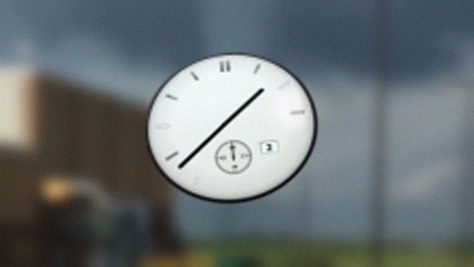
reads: 1,38
